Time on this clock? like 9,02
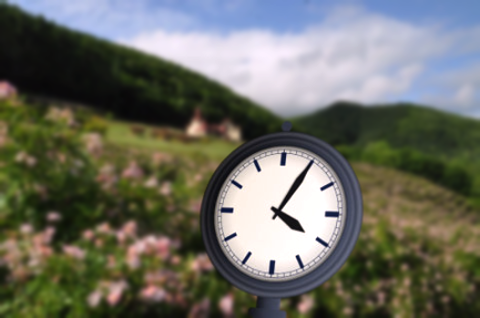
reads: 4,05
